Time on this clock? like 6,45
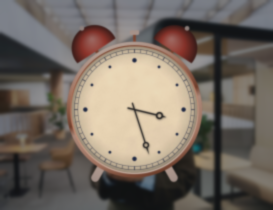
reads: 3,27
